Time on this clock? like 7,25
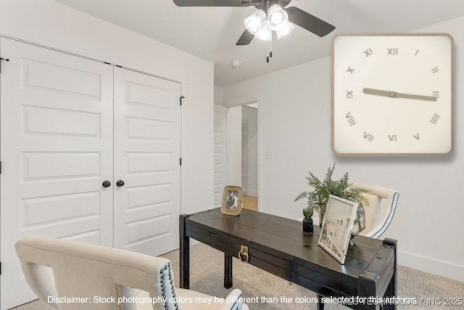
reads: 9,16
